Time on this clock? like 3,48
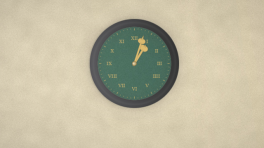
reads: 1,03
